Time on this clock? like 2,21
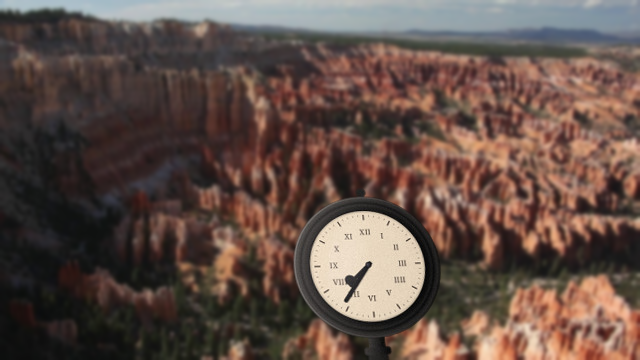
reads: 7,36
